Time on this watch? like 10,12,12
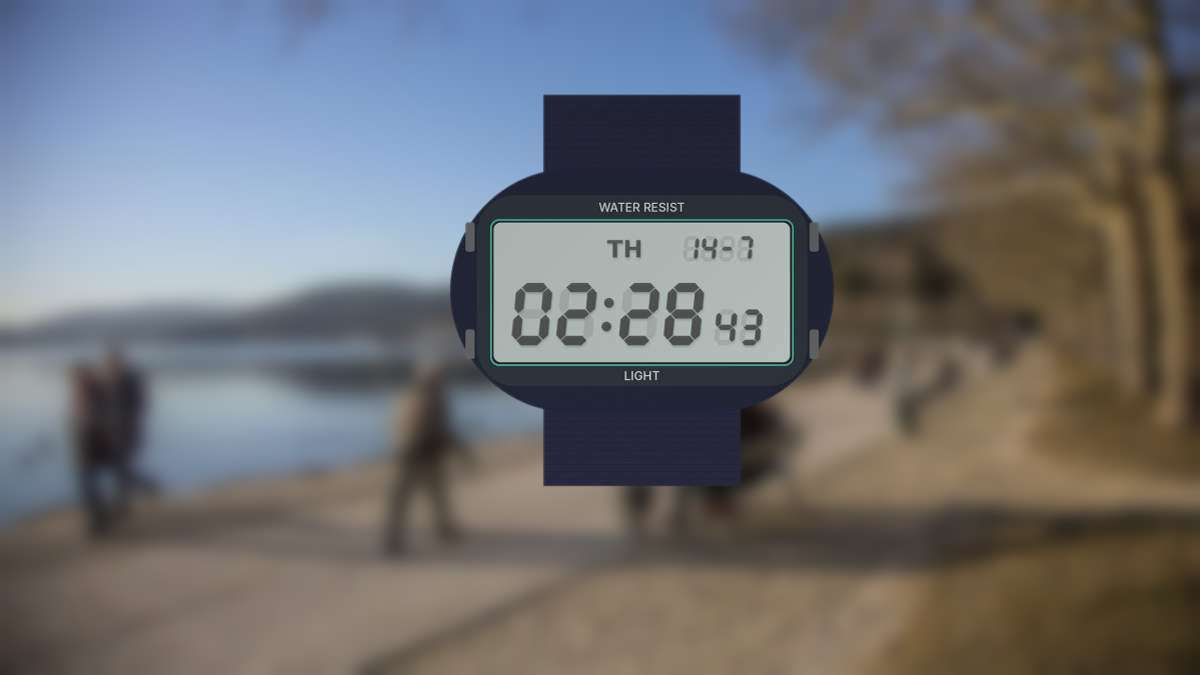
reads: 2,28,43
